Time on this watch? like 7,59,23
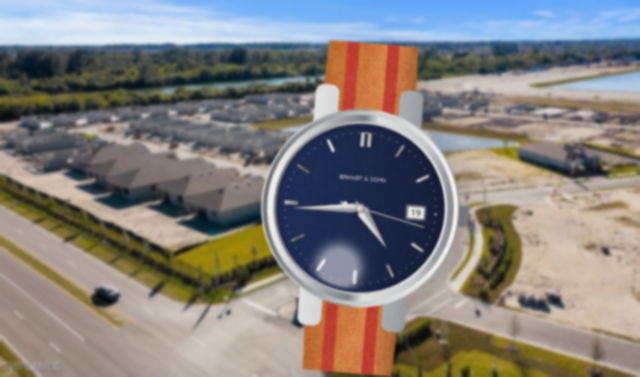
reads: 4,44,17
